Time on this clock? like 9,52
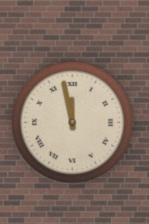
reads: 11,58
